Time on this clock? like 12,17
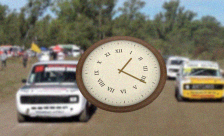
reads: 1,21
